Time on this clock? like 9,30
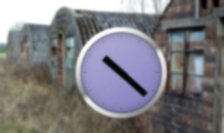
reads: 10,22
